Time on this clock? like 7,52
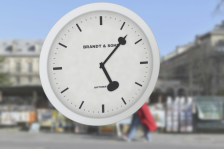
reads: 5,07
